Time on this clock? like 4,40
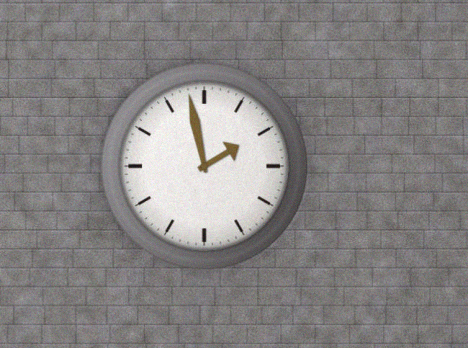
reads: 1,58
